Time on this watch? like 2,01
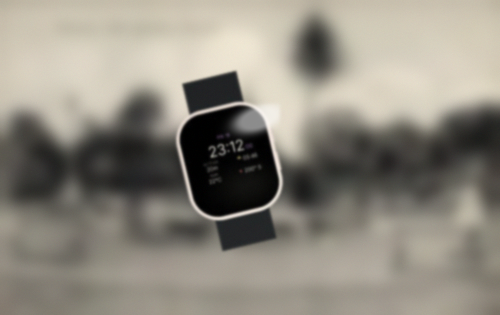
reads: 23,12
